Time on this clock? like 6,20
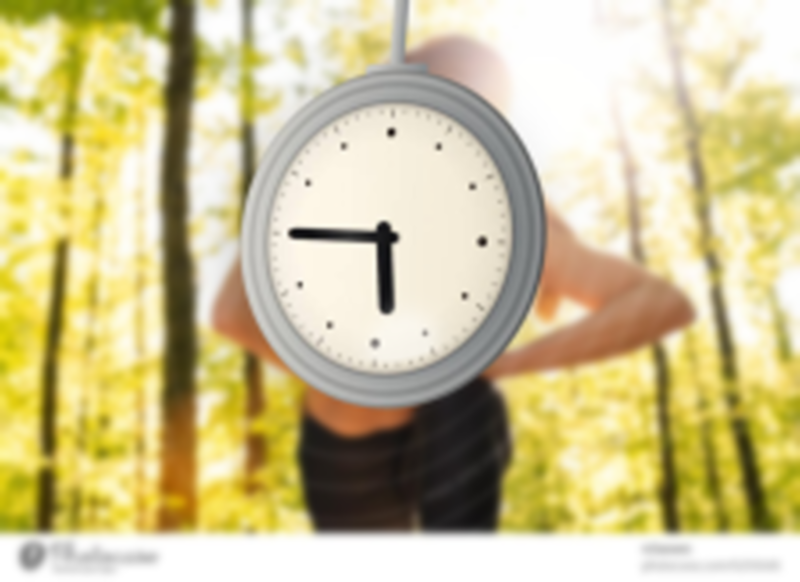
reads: 5,45
